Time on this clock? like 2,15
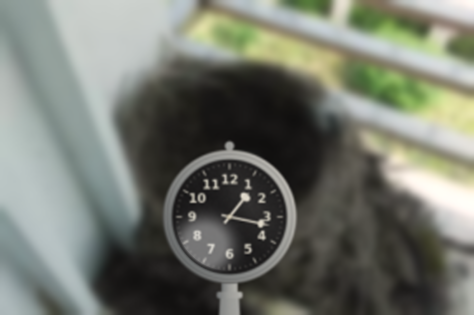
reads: 1,17
